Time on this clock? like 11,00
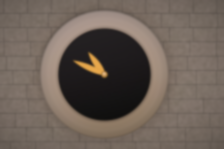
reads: 10,49
